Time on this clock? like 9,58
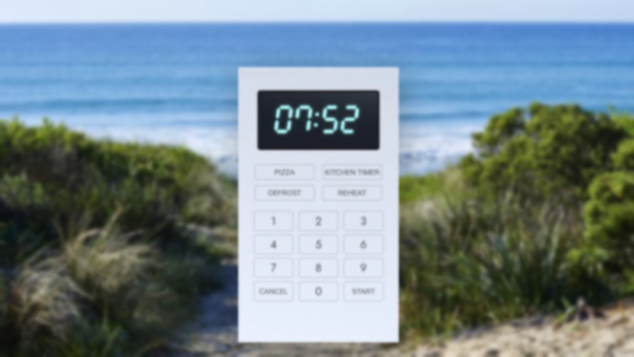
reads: 7,52
